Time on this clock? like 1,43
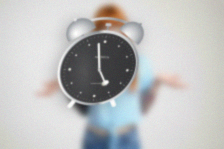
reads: 4,58
